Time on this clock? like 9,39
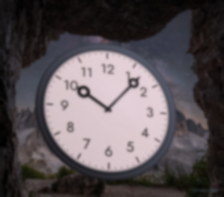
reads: 10,07
